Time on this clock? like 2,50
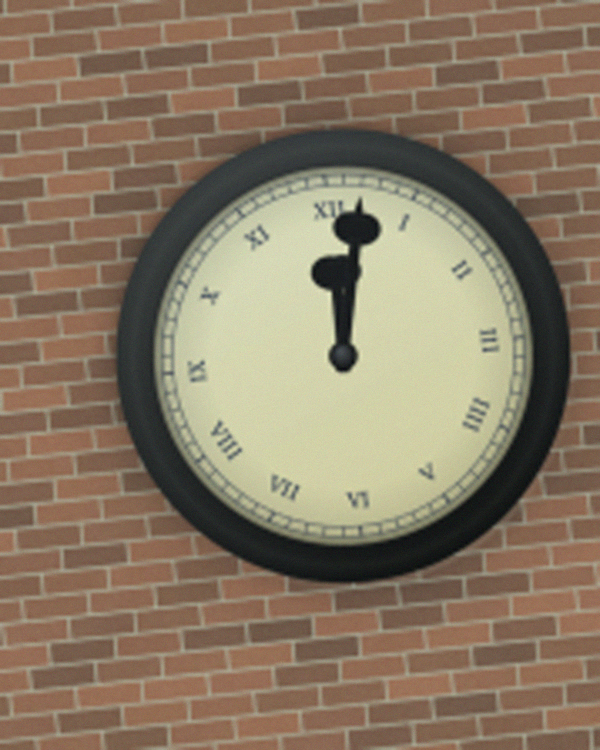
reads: 12,02
